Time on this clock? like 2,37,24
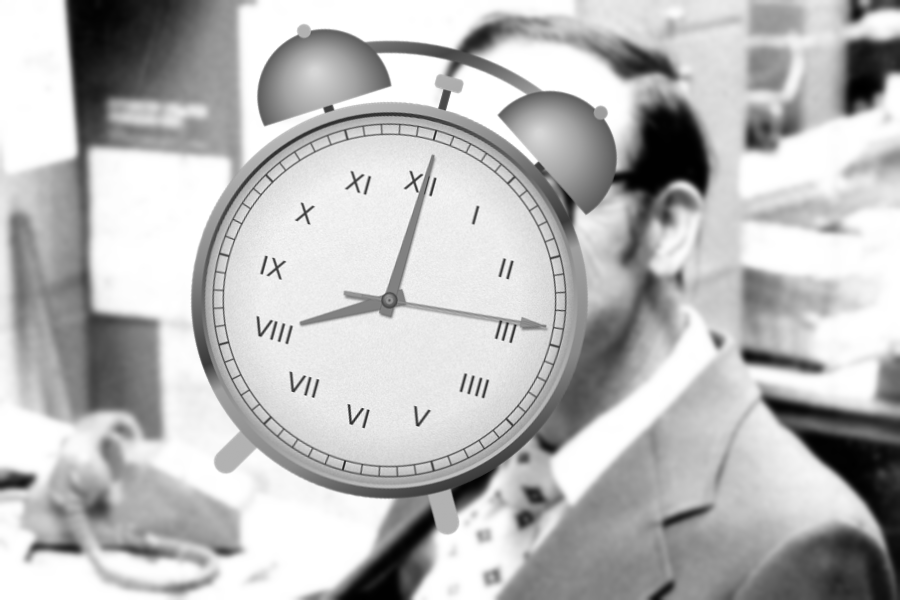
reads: 8,00,14
